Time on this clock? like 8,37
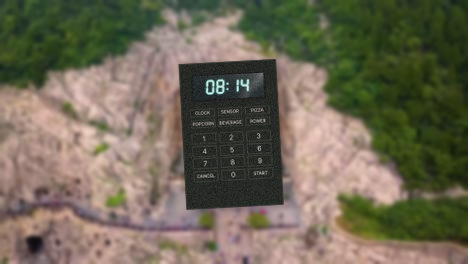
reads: 8,14
